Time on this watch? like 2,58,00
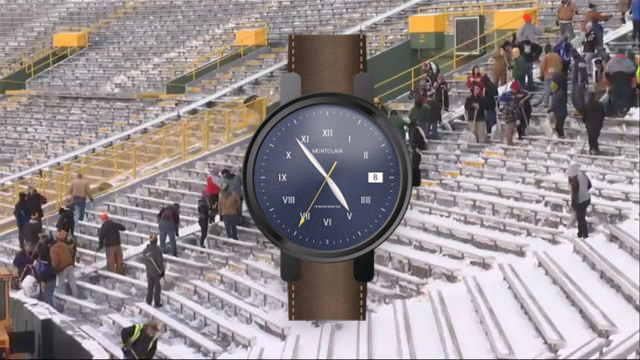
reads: 4,53,35
